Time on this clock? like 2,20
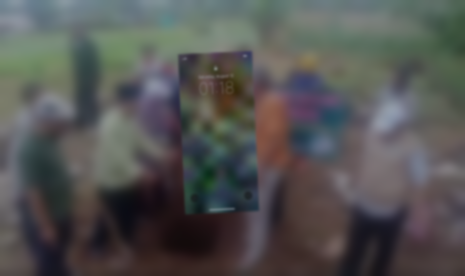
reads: 1,18
